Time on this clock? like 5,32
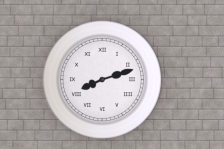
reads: 8,12
